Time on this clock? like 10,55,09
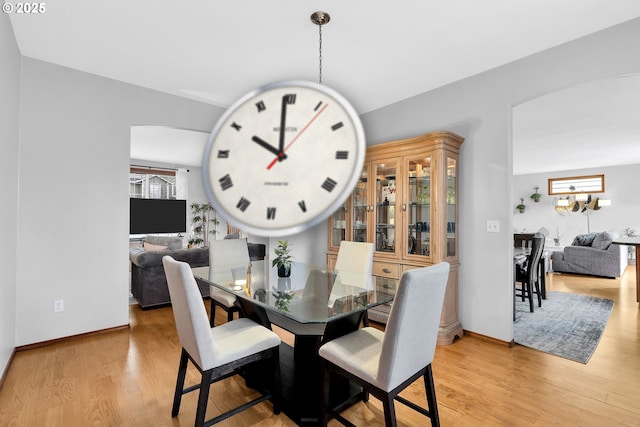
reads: 9,59,06
